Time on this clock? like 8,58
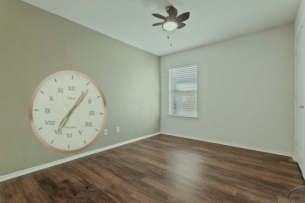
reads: 7,06
